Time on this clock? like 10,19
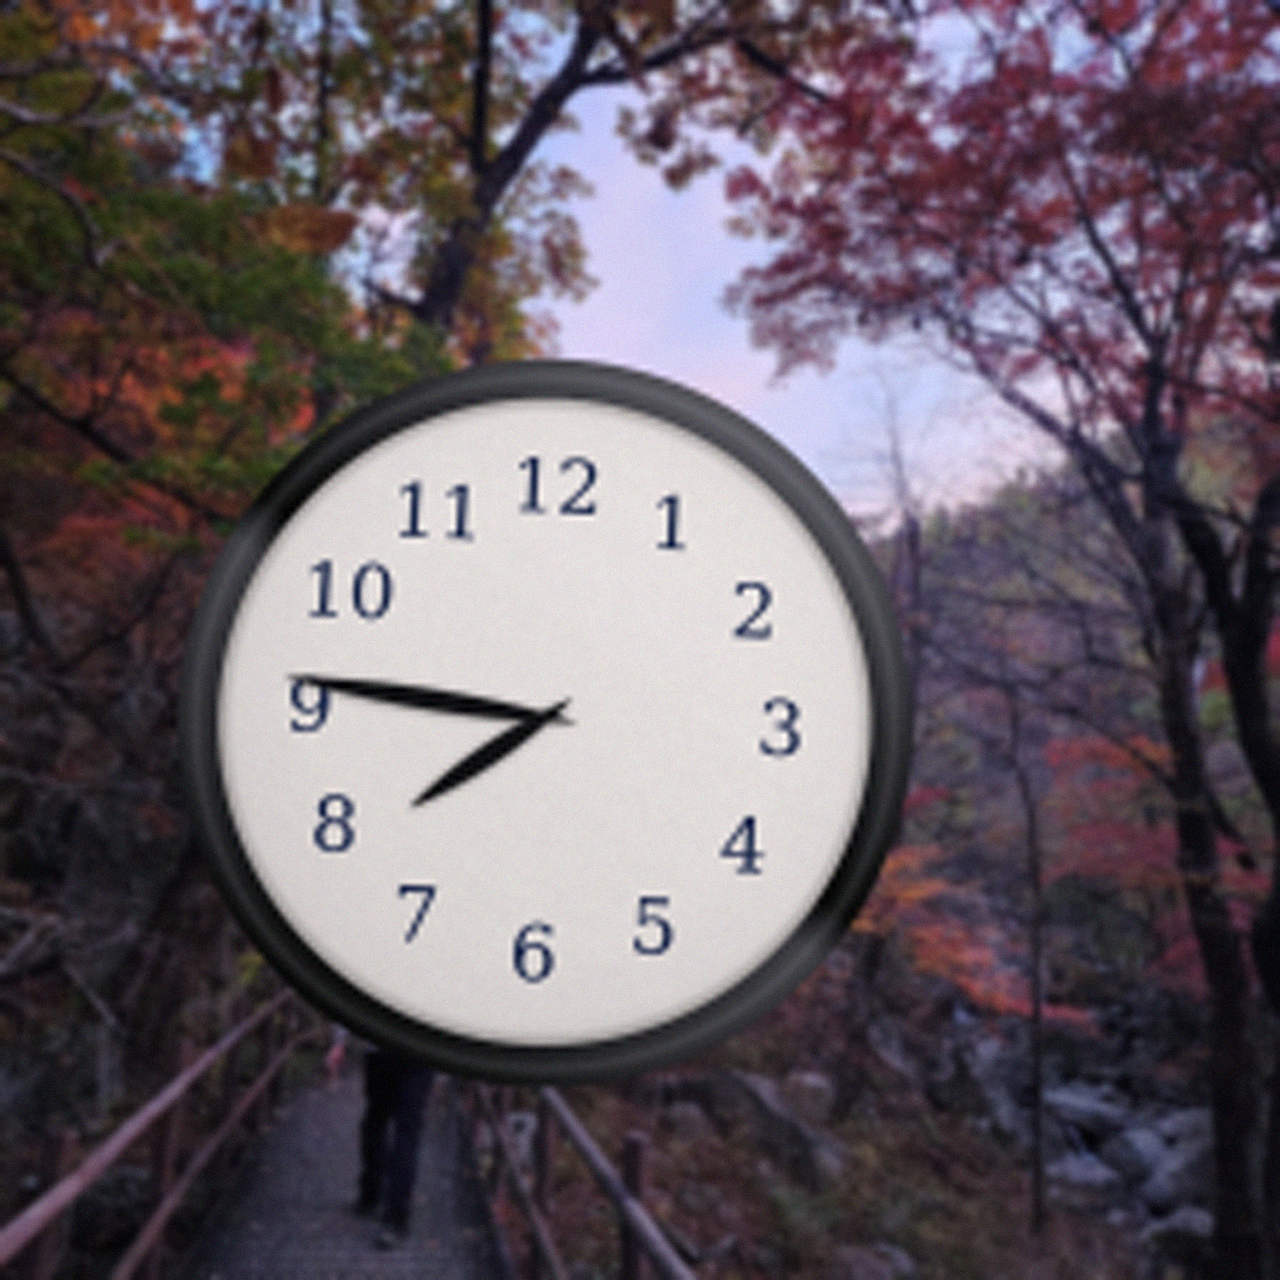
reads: 7,46
